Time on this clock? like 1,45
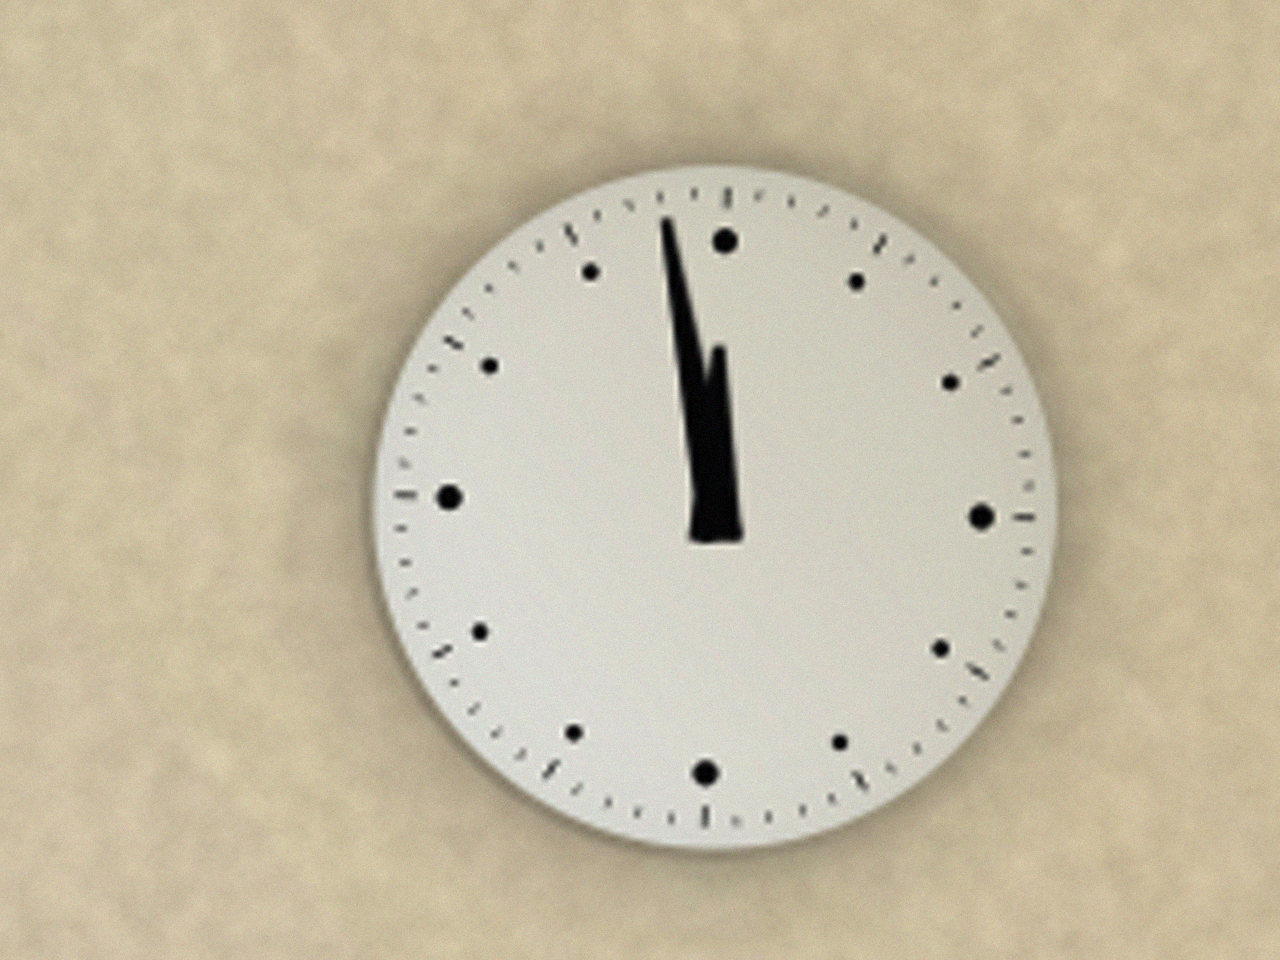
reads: 11,58
